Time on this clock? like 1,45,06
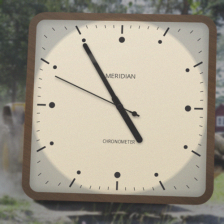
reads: 4,54,49
